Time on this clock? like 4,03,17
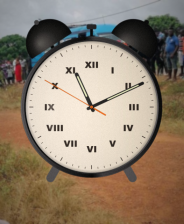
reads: 11,10,50
